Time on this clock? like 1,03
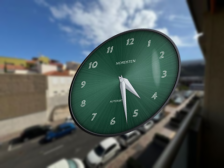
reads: 4,27
